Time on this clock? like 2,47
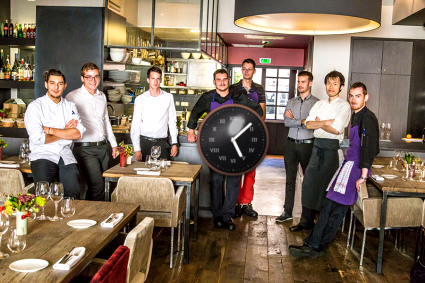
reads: 5,08
